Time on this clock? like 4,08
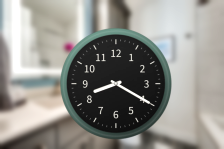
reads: 8,20
